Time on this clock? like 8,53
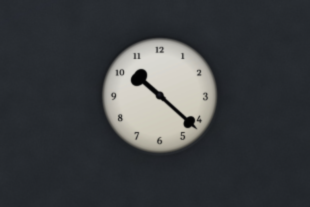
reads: 10,22
